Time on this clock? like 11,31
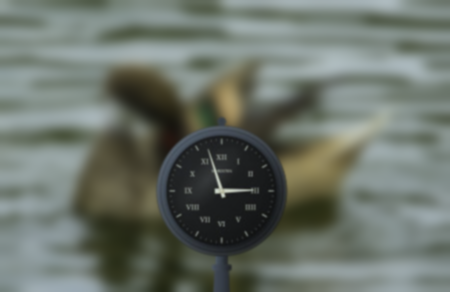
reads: 2,57
